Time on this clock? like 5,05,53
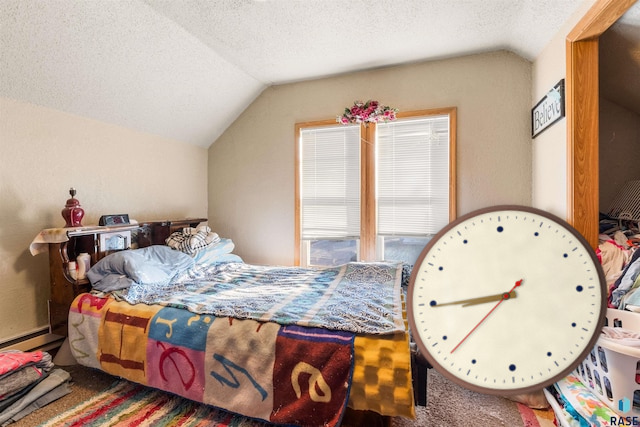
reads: 8,44,38
